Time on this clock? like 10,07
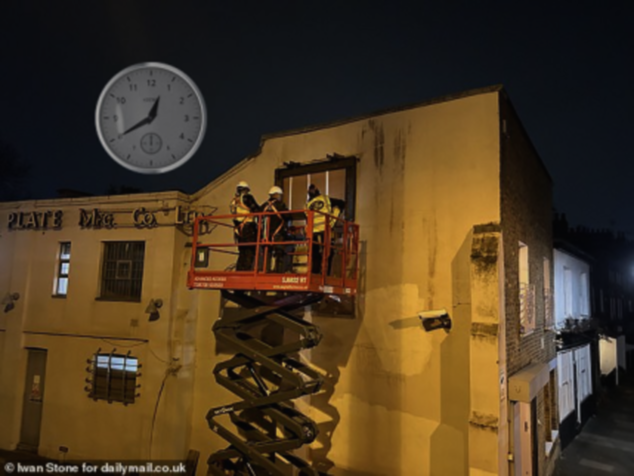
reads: 12,40
